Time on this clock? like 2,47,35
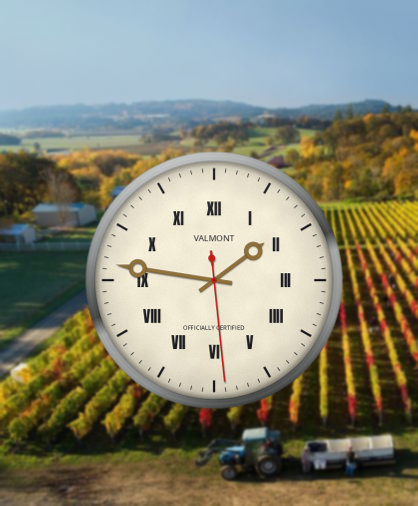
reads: 1,46,29
